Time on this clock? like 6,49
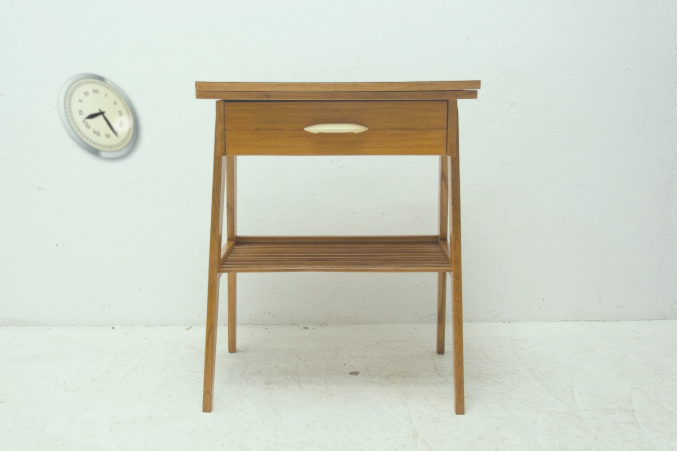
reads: 8,26
